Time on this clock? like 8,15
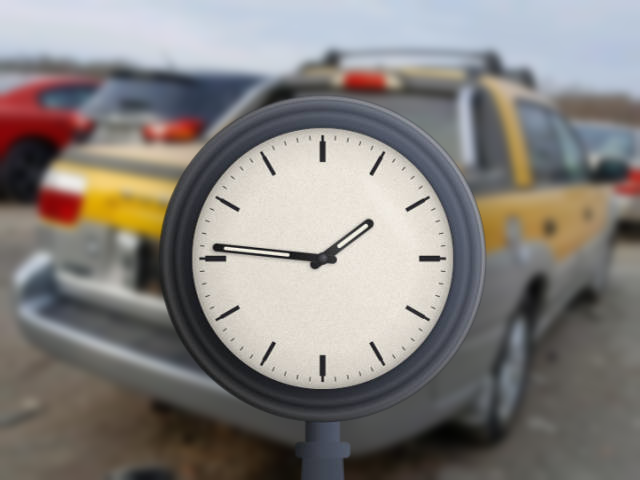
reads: 1,46
